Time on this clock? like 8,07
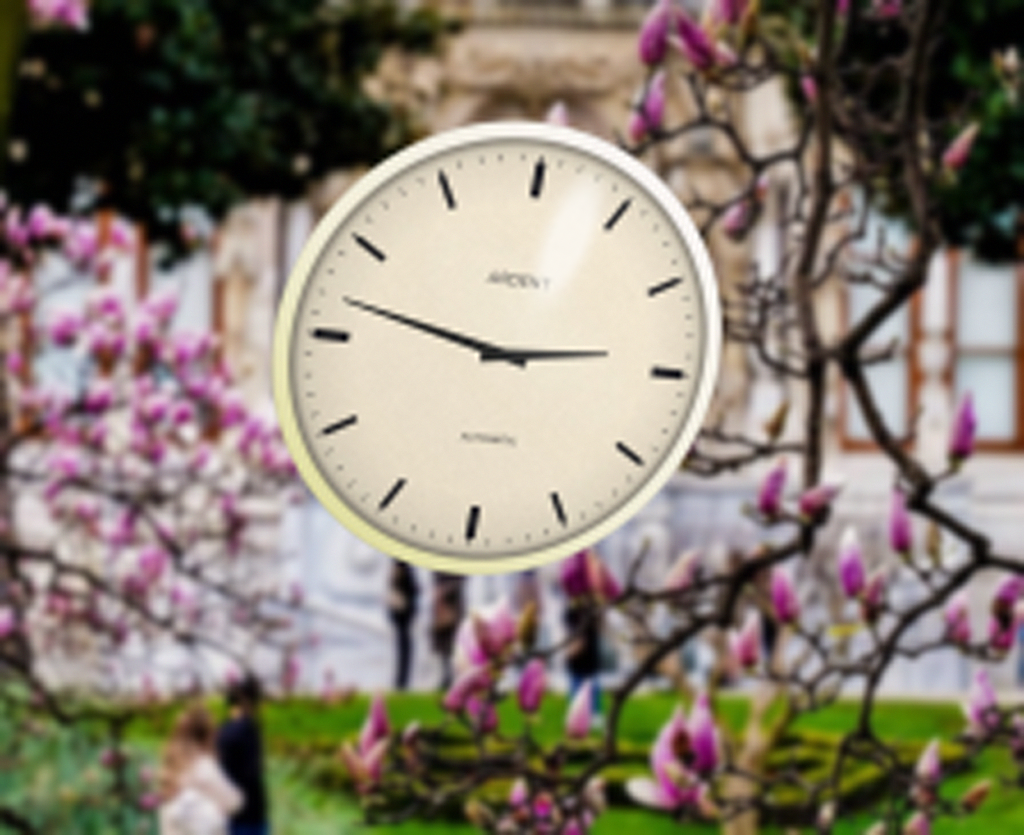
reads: 2,47
